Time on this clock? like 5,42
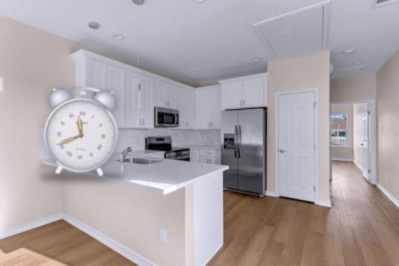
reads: 11,41
